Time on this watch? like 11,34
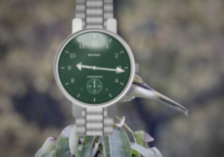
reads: 9,16
